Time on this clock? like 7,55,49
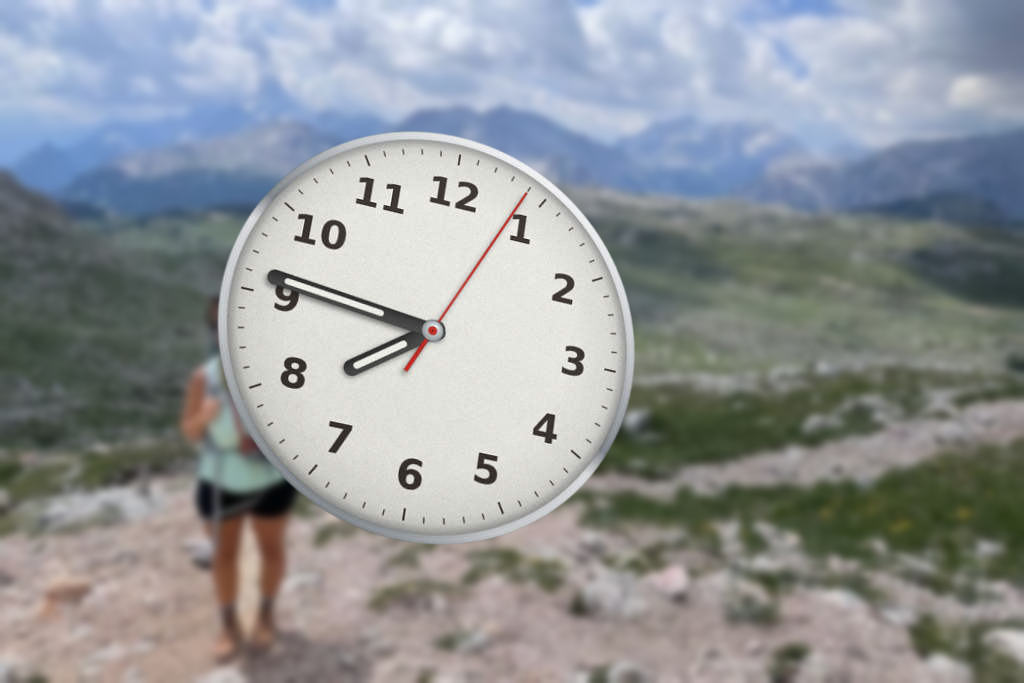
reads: 7,46,04
